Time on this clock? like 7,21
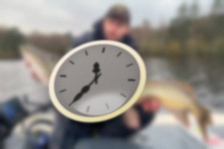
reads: 11,35
